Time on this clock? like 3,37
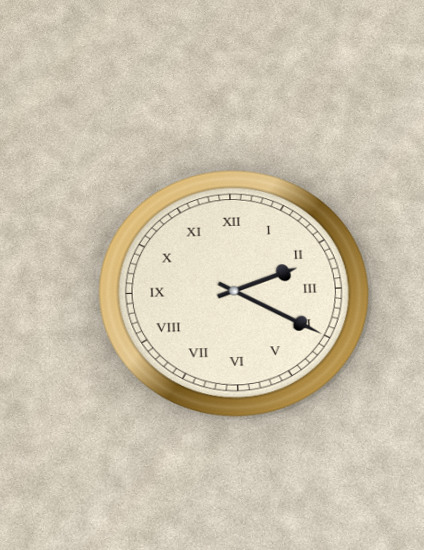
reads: 2,20
